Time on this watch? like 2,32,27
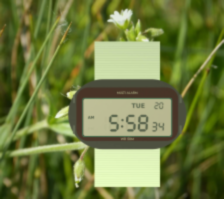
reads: 5,58,34
